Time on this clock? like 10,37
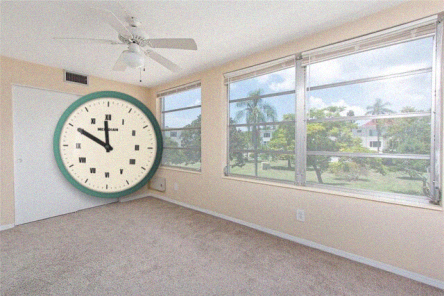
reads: 11,50
